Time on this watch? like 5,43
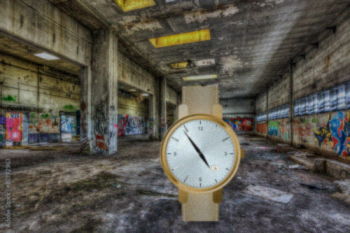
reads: 4,54
